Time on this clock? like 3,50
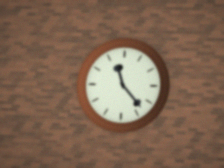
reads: 11,23
